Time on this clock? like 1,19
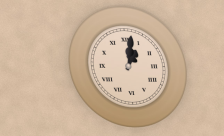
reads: 1,02
